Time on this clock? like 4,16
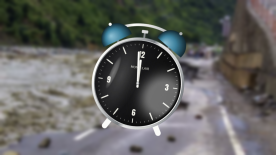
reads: 11,59
